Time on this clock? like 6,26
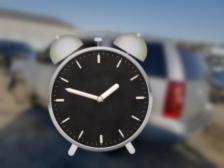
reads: 1,48
